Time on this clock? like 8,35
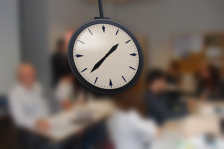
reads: 1,38
